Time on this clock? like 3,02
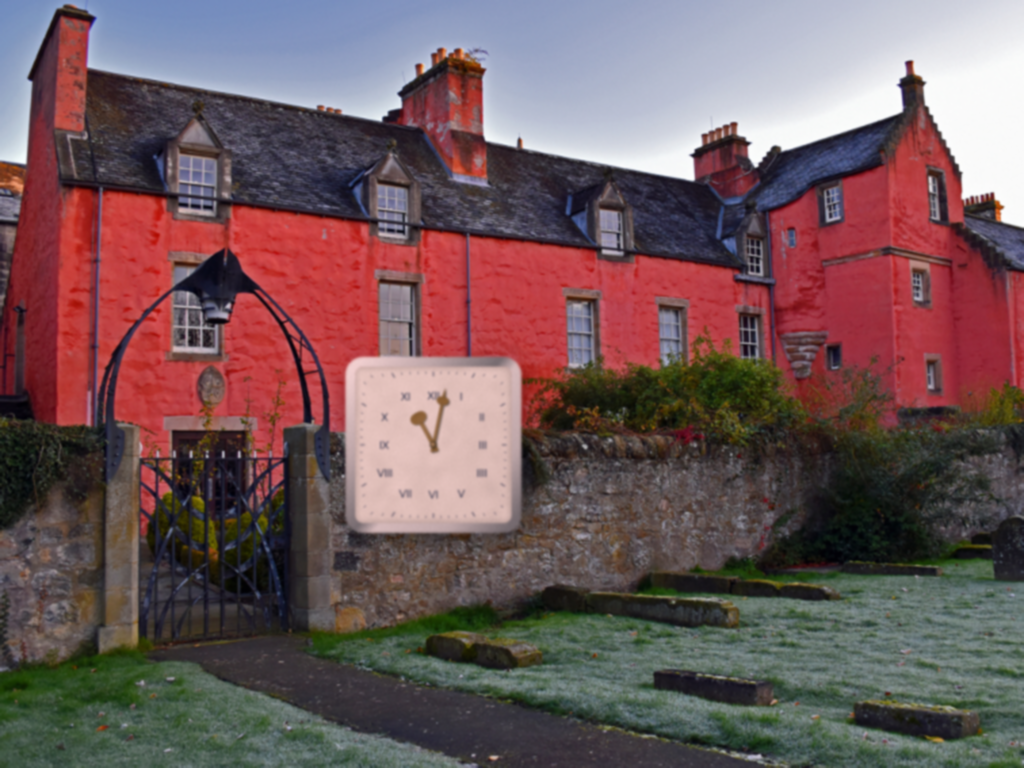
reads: 11,02
